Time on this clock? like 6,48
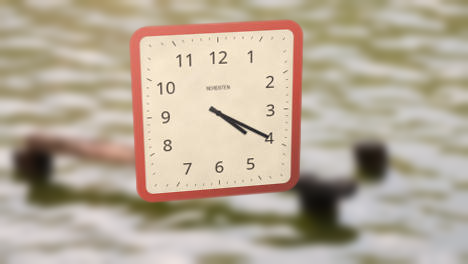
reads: 4,20
